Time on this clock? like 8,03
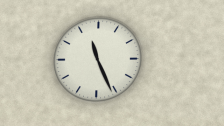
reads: 11,26
